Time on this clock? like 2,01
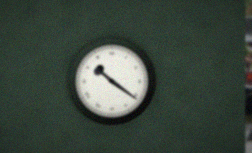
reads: 10,21
